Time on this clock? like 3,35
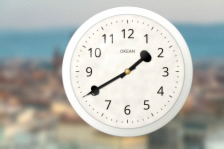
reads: 1,40
